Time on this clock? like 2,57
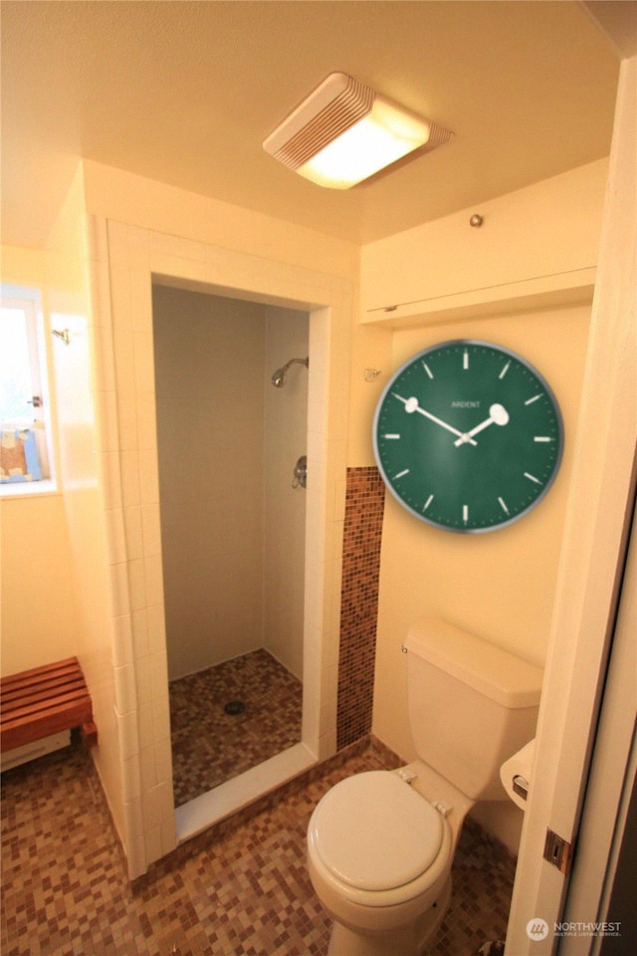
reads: 1,50
